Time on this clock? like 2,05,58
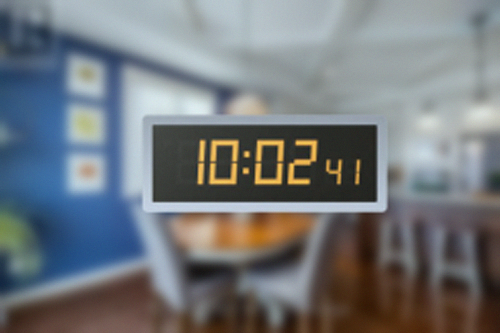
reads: 10,02,41
